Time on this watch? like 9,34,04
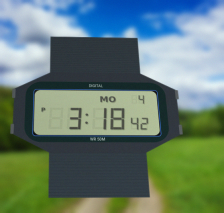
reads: 3,18,42
